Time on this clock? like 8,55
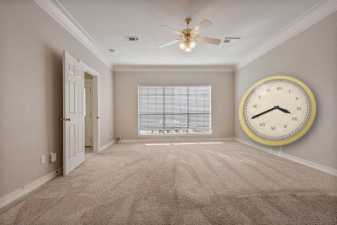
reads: 3,40
